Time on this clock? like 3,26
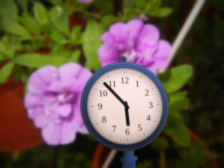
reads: 5,53
